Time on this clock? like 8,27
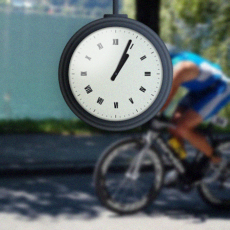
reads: 1,04
